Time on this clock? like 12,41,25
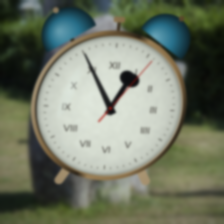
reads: 12,55,06
